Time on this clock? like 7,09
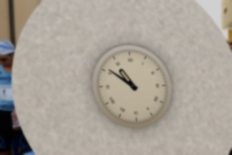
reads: 10,51
